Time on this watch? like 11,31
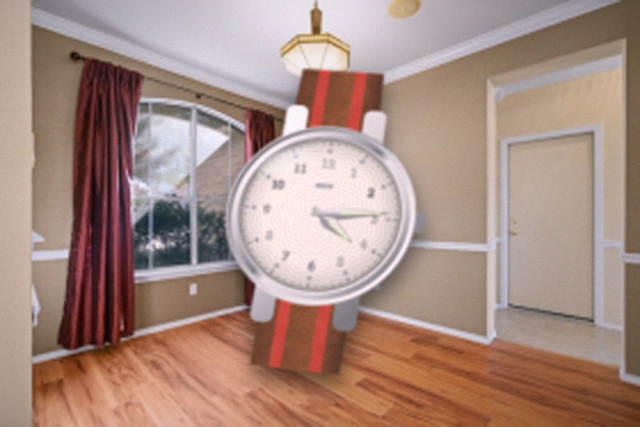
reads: 4,14
